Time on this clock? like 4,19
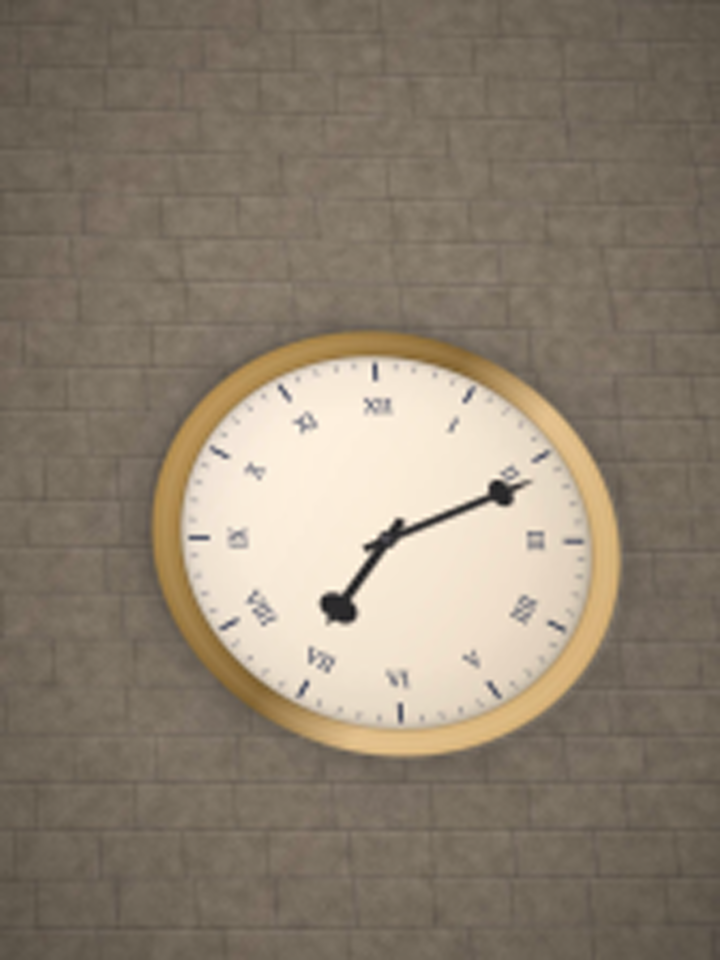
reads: 7,11
